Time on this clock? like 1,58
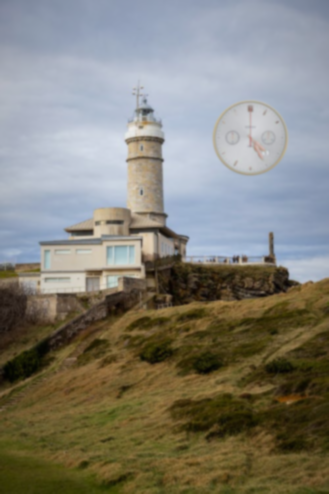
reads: 4,25
